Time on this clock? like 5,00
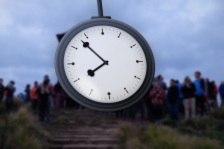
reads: 7,53
